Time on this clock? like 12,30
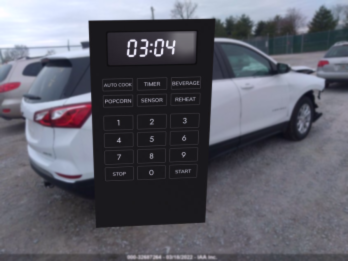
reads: 3,04
